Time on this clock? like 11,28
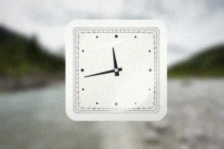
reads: 11,43
